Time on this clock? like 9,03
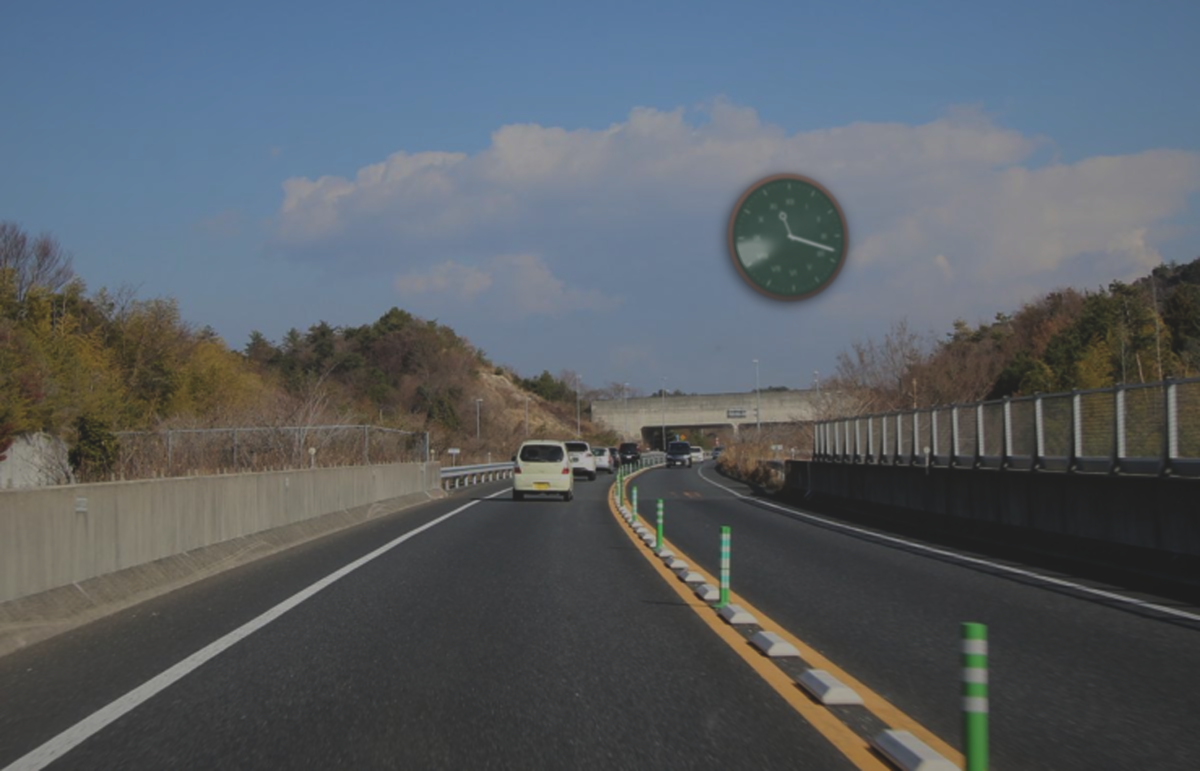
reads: 11,18
